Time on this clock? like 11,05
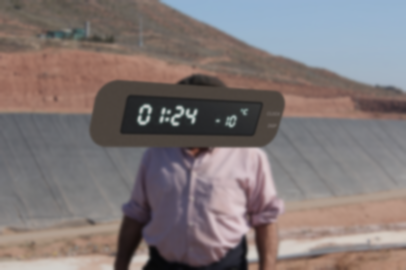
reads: 1,24
